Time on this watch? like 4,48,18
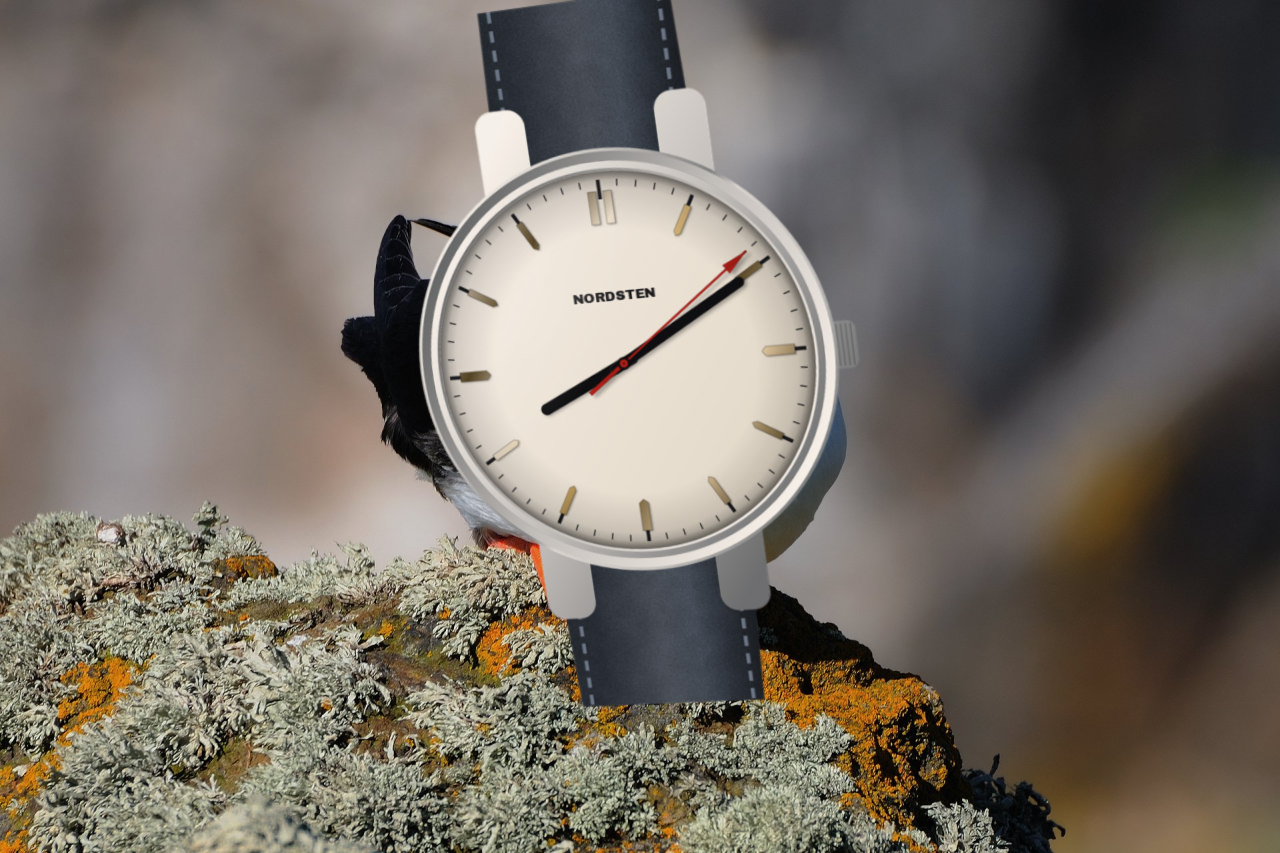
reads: 8,10,09
